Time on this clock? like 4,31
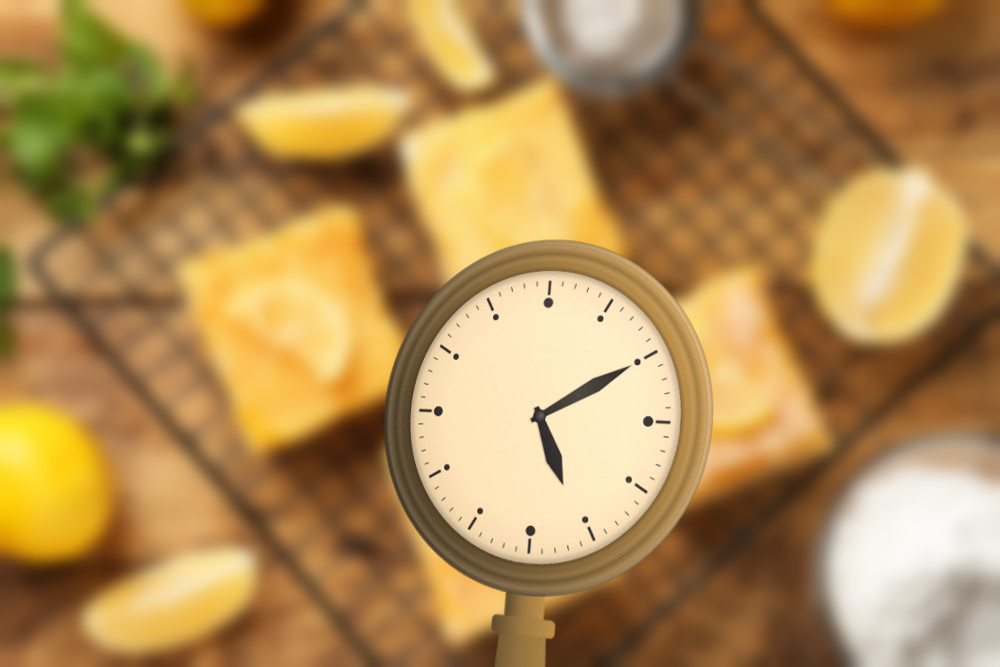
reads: 5,10
